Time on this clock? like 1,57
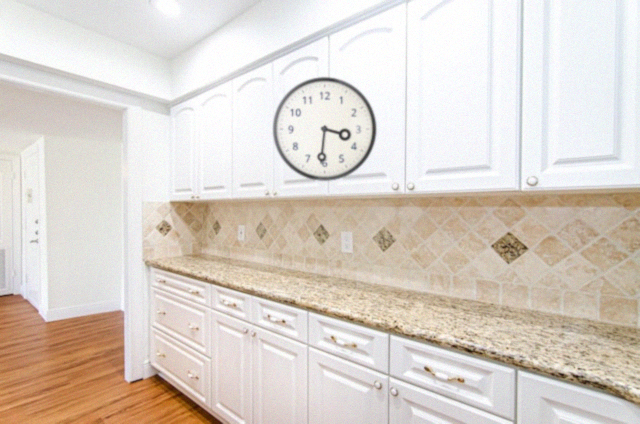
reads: 3,31
